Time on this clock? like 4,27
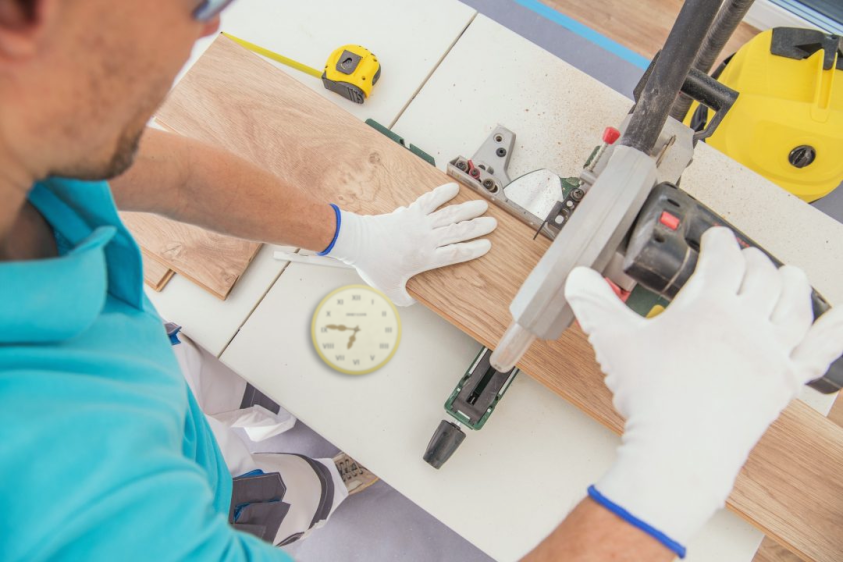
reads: 6,46
